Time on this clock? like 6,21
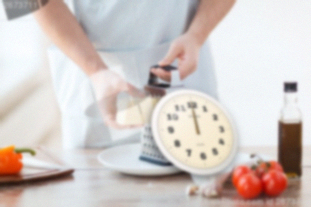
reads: 12,00
